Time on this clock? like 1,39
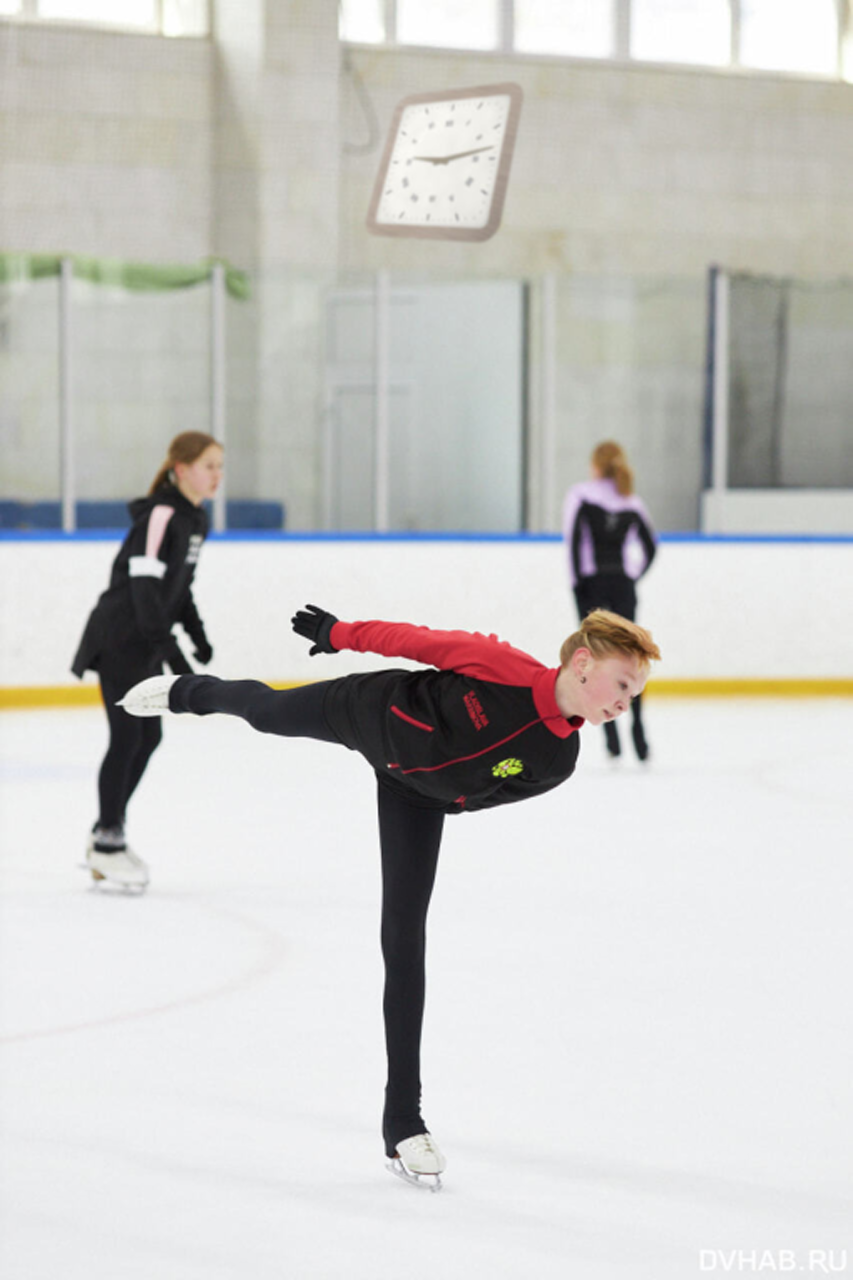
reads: 9,13
